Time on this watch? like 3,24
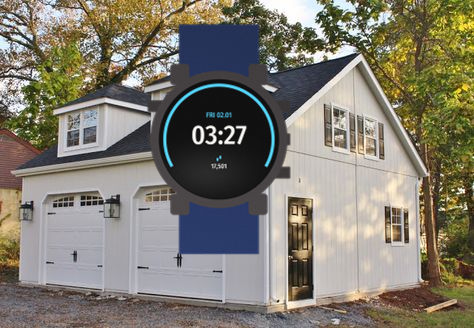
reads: 3,27
